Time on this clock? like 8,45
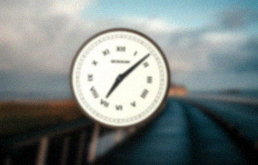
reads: 7,08
